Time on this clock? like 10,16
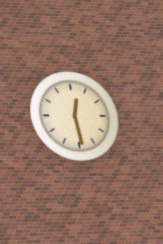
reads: 12,29
